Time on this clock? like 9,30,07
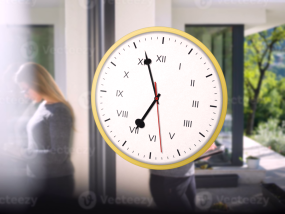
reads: 6,56,28
